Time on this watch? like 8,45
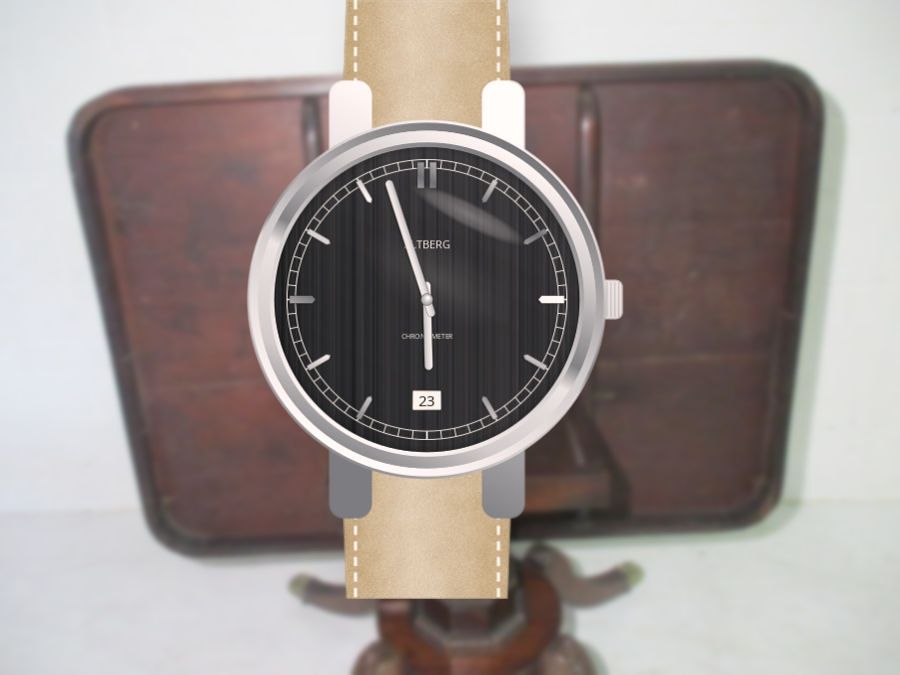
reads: 5,57
